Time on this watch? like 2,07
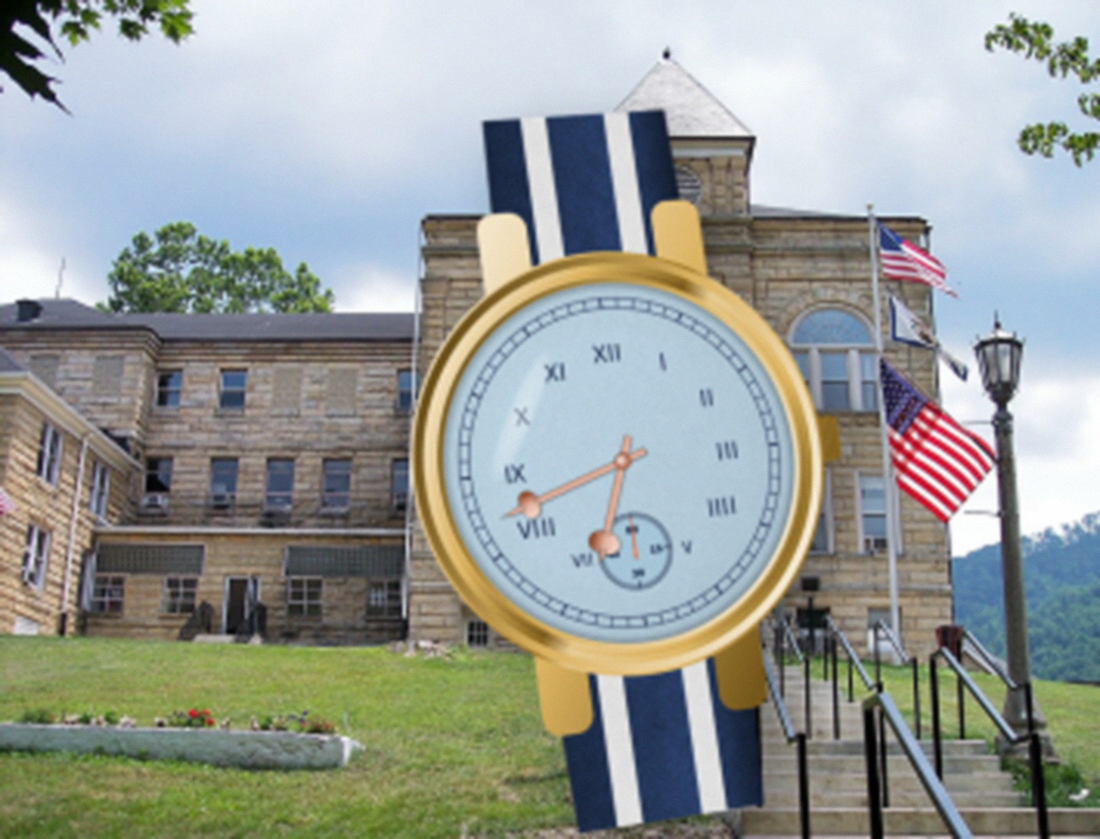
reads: 6,42
